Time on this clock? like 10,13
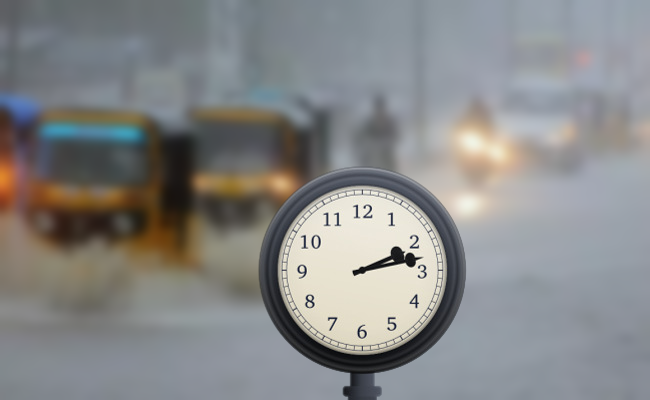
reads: 2,13
